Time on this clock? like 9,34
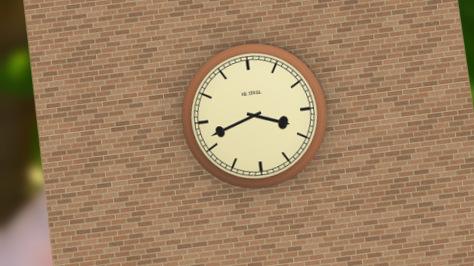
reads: 3,42
